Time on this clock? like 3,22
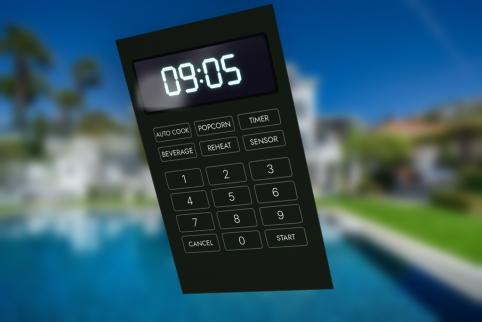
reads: 9,05
